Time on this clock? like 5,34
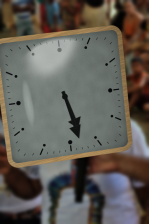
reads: 5,28
